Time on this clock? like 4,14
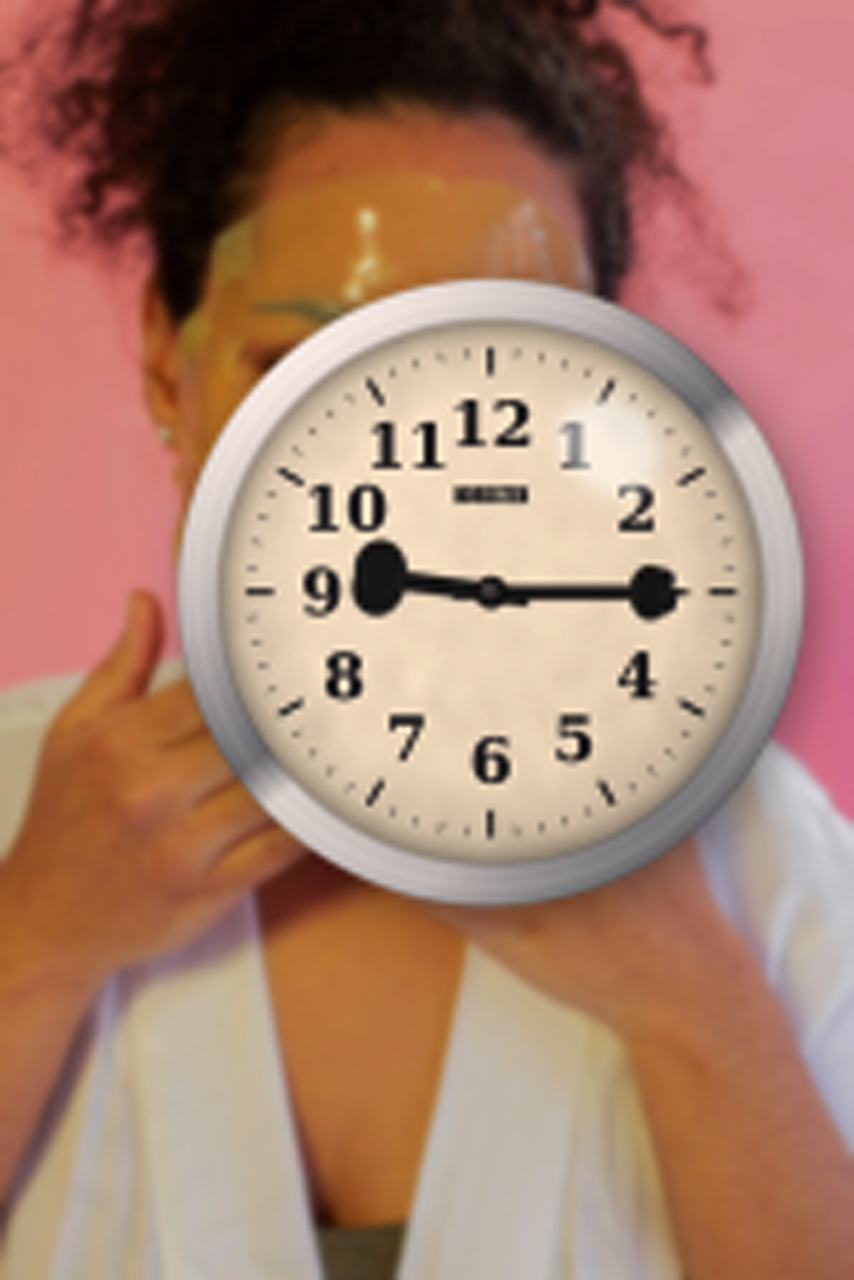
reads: 9,15
